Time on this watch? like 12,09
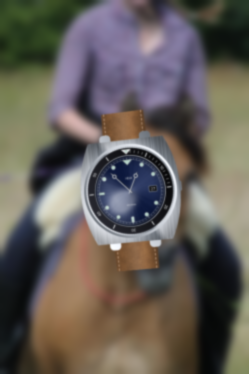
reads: 12,53
